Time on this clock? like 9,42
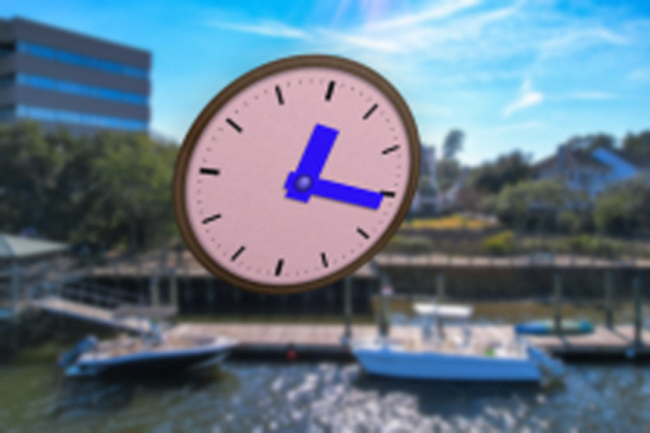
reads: 12,16
